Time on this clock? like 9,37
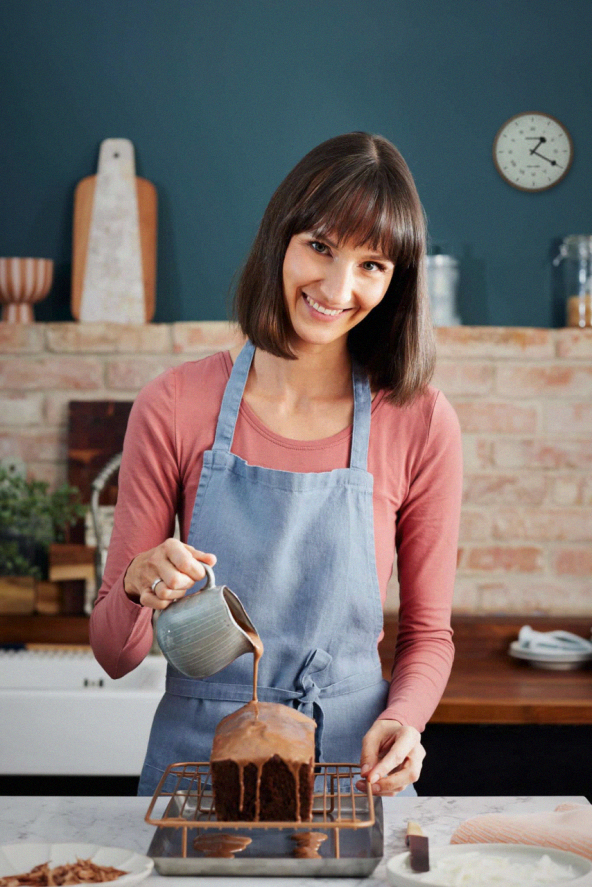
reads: 1,20
